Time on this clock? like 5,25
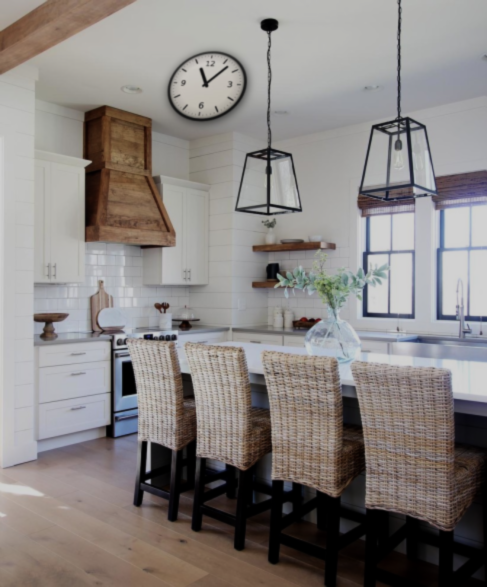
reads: 11,07
